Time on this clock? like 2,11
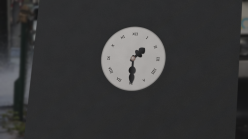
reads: 1,30
